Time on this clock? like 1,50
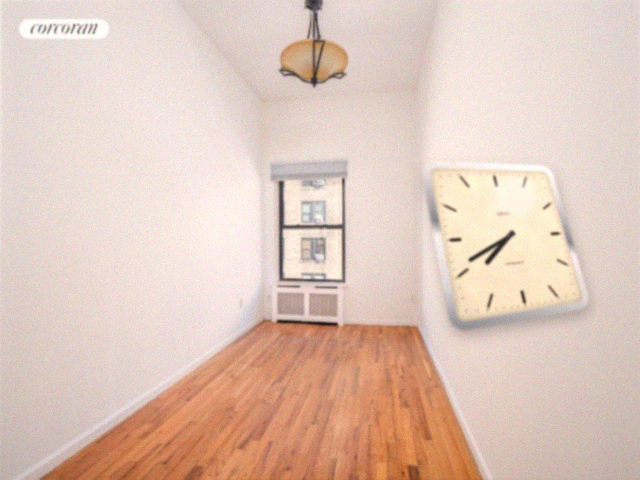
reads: 7,41
